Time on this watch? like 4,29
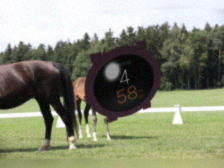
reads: 4,58
